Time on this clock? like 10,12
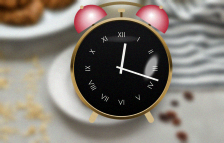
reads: 12,18
